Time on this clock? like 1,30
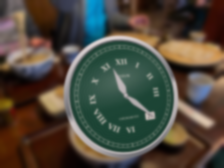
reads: 11,22
